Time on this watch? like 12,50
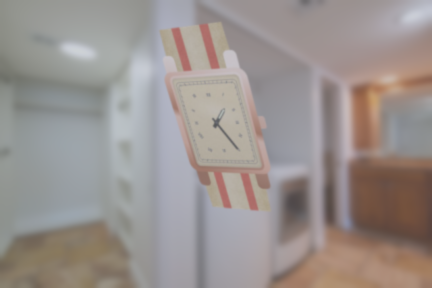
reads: 1,25
